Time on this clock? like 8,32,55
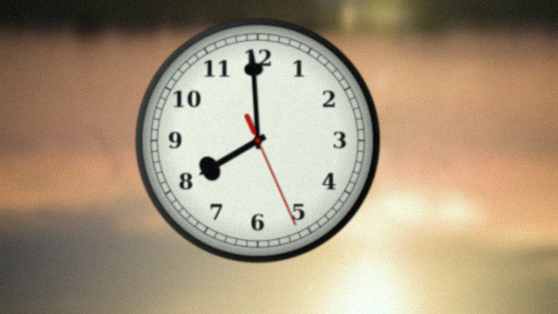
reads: 7,59,26
